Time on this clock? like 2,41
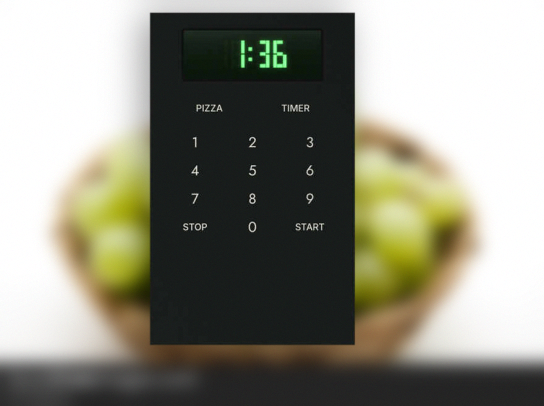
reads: 1,36
